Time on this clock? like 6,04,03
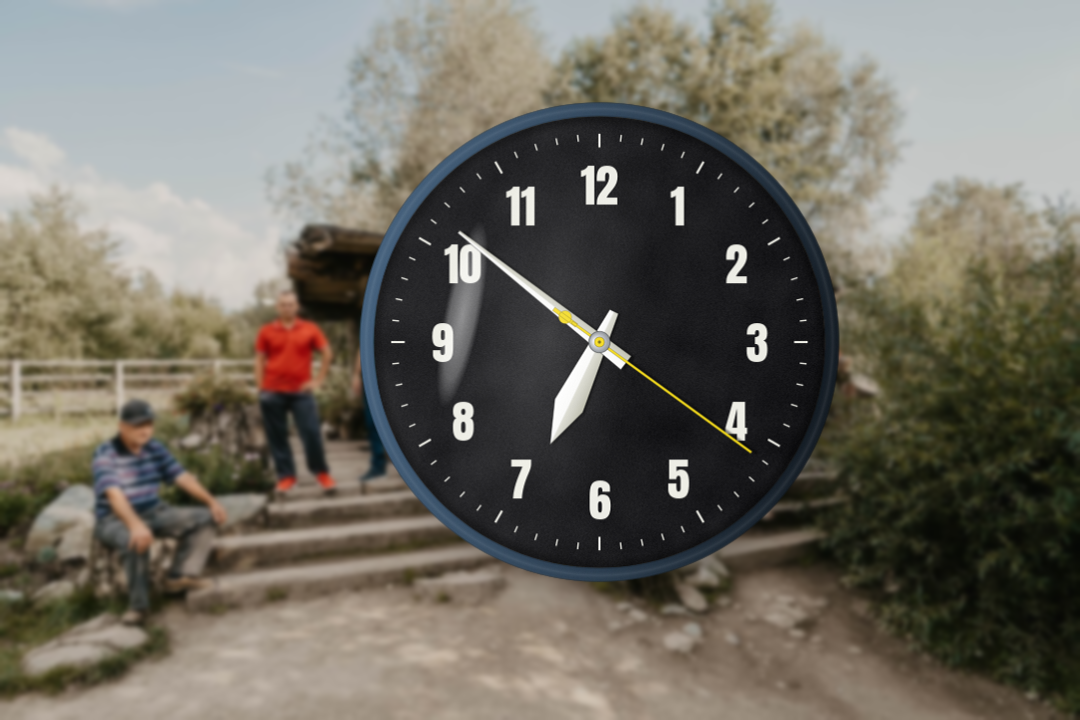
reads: 6,51,21
